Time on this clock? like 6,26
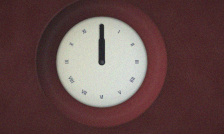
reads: 12,00
